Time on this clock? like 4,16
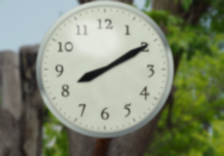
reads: 8,10
